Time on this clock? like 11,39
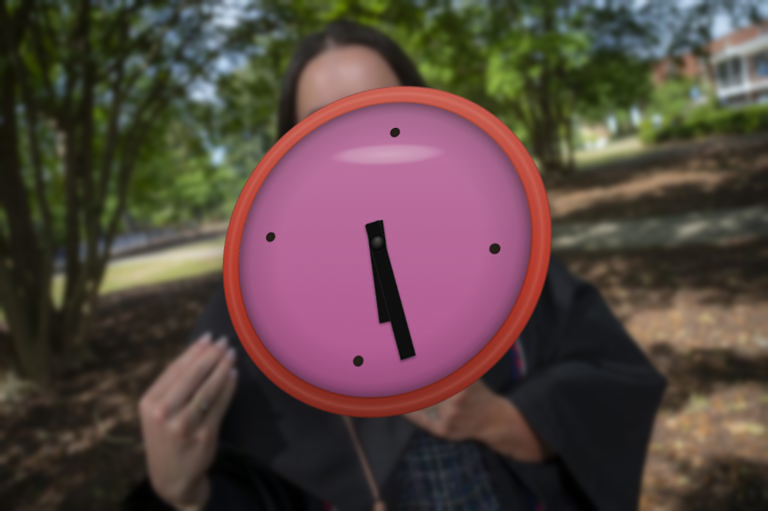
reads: 5,26
